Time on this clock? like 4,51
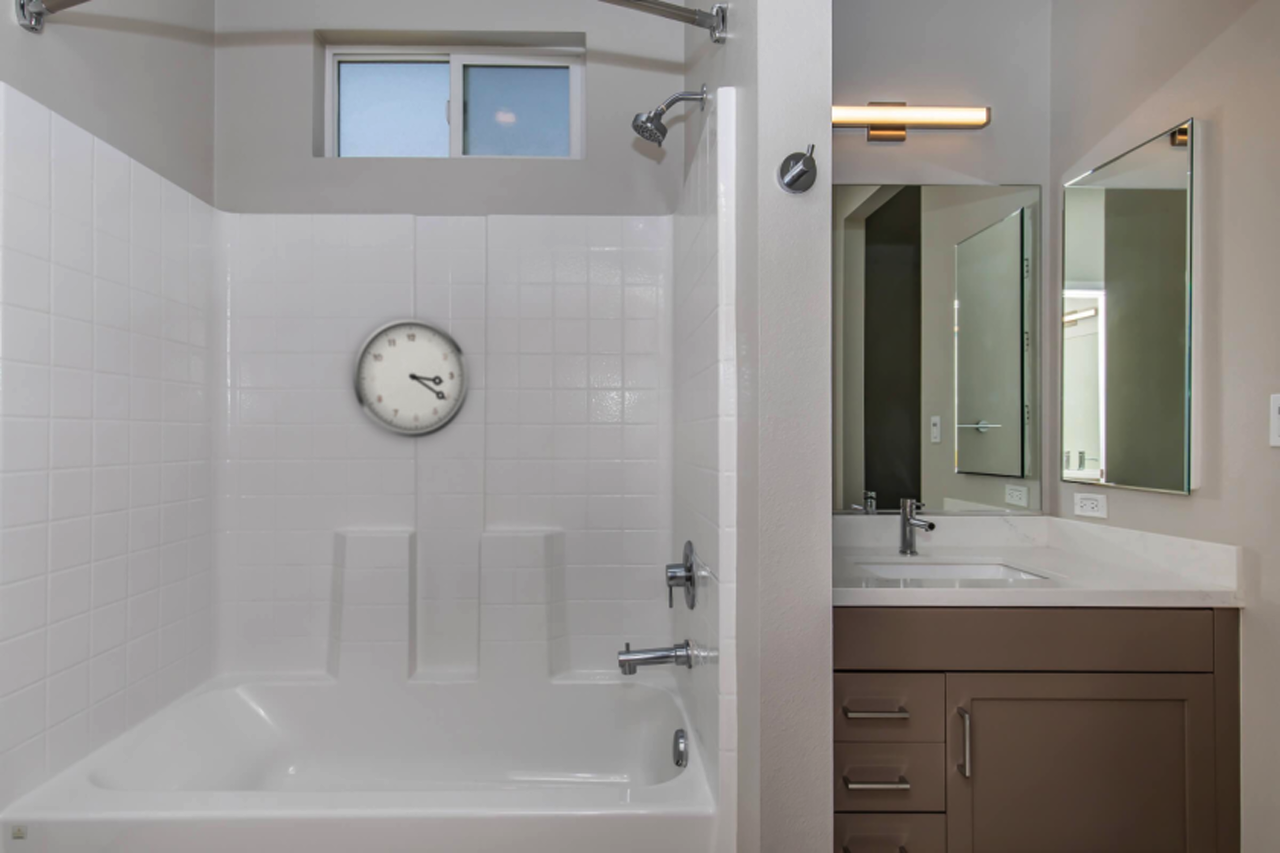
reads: 3,21
